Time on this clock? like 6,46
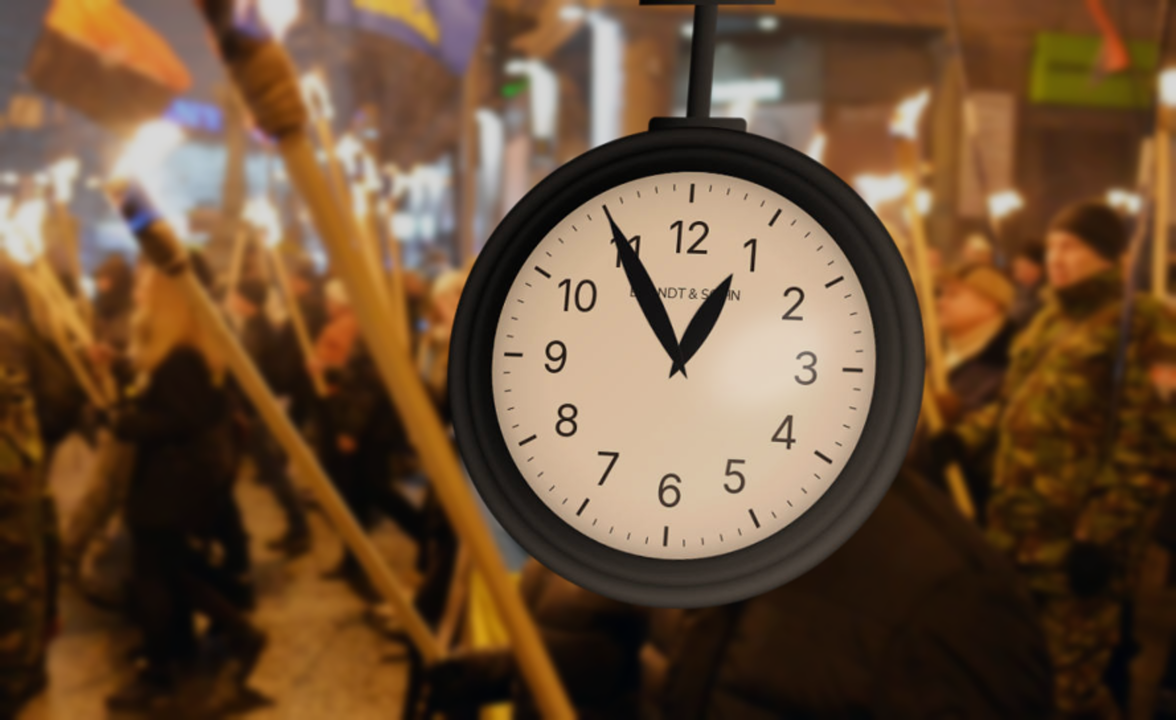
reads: 12,55
